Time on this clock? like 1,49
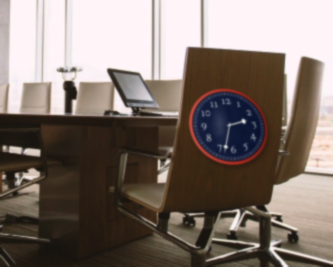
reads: 2,33
